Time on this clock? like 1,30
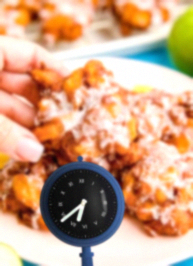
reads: 6,39
